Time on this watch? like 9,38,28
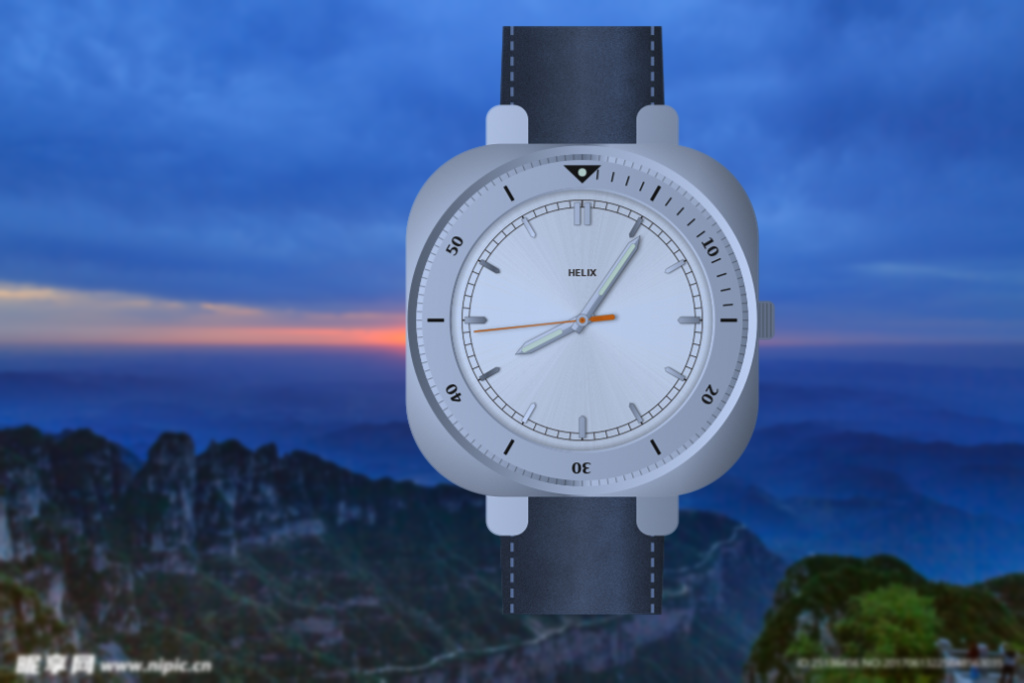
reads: 8,05,44
